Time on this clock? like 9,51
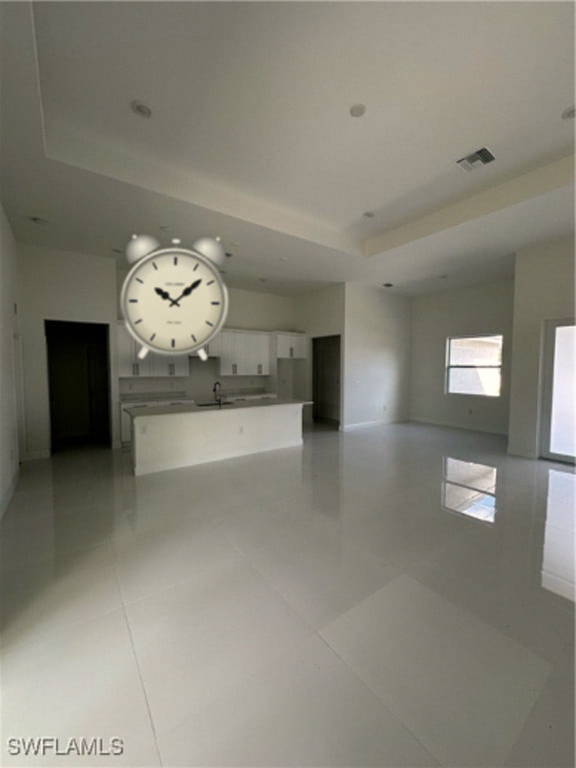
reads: 10,08
